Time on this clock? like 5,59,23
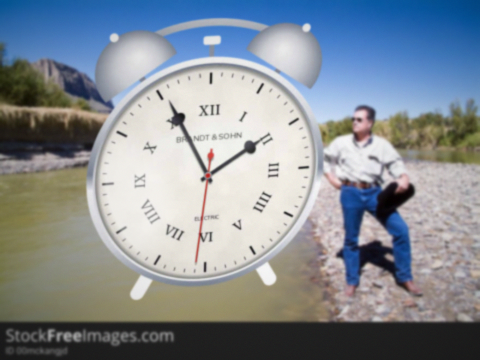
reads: 1,55,31
